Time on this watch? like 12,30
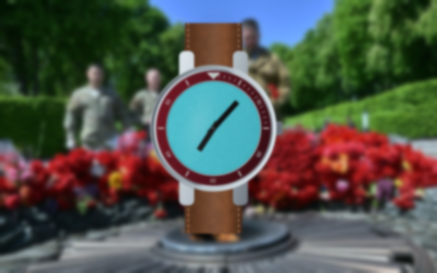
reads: 7,07
